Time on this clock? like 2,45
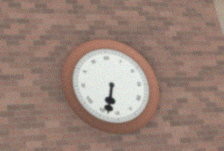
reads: 6,33
